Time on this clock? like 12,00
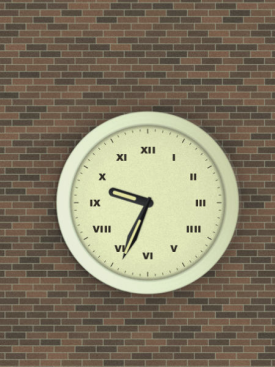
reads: 9,34
